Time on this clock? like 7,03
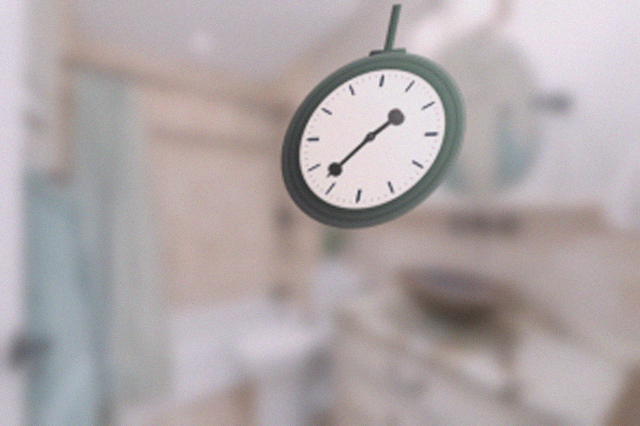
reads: 1,37
